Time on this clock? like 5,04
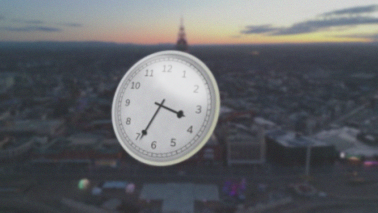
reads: 3,34
